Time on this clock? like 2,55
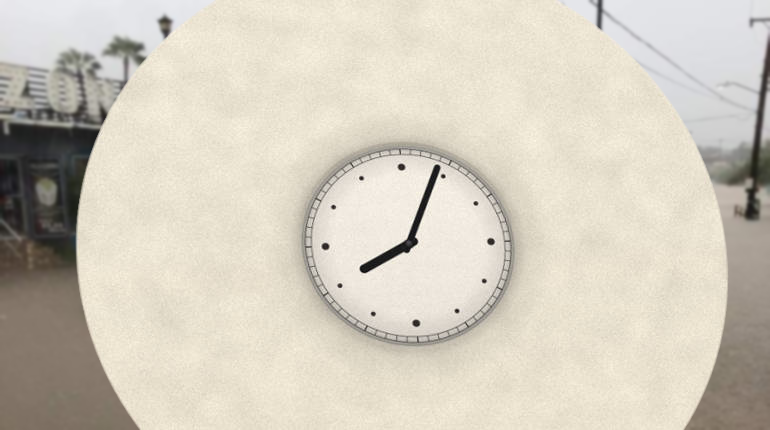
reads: 8,04
